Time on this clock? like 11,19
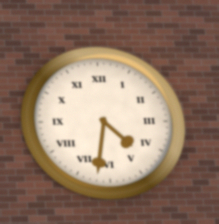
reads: 4,32
